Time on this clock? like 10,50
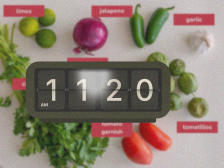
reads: 11,20
